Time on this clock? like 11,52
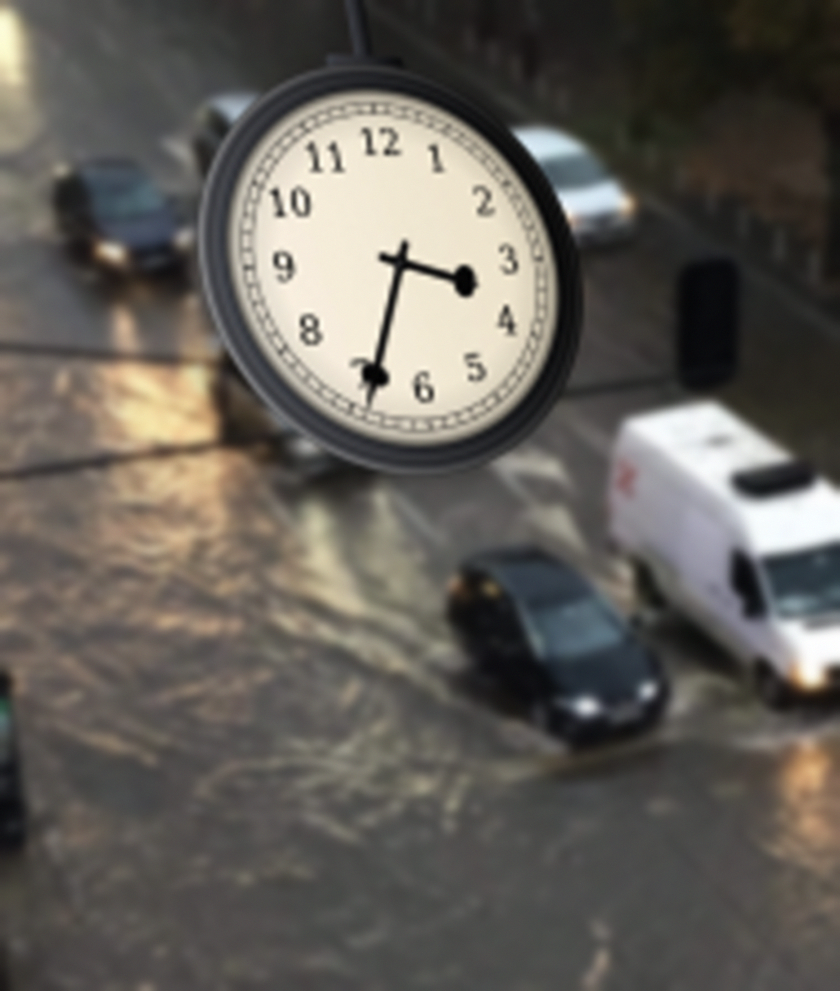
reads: 3,34
